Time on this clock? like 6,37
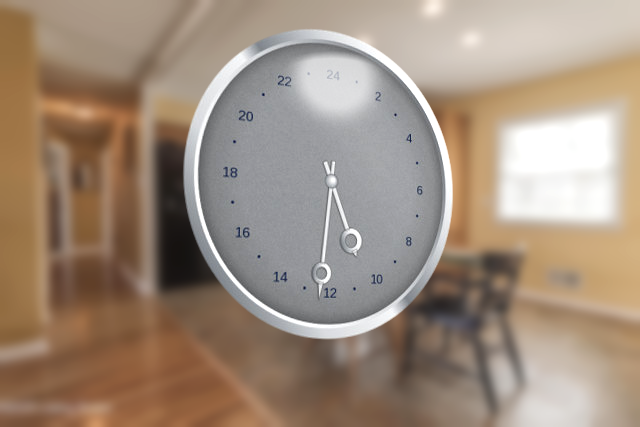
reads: 10,31
